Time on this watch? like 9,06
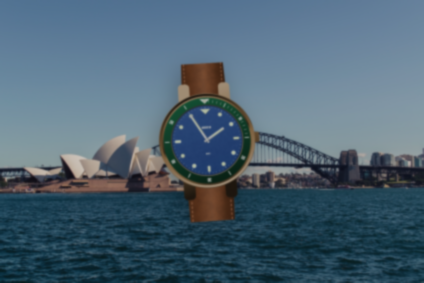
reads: 1,55
